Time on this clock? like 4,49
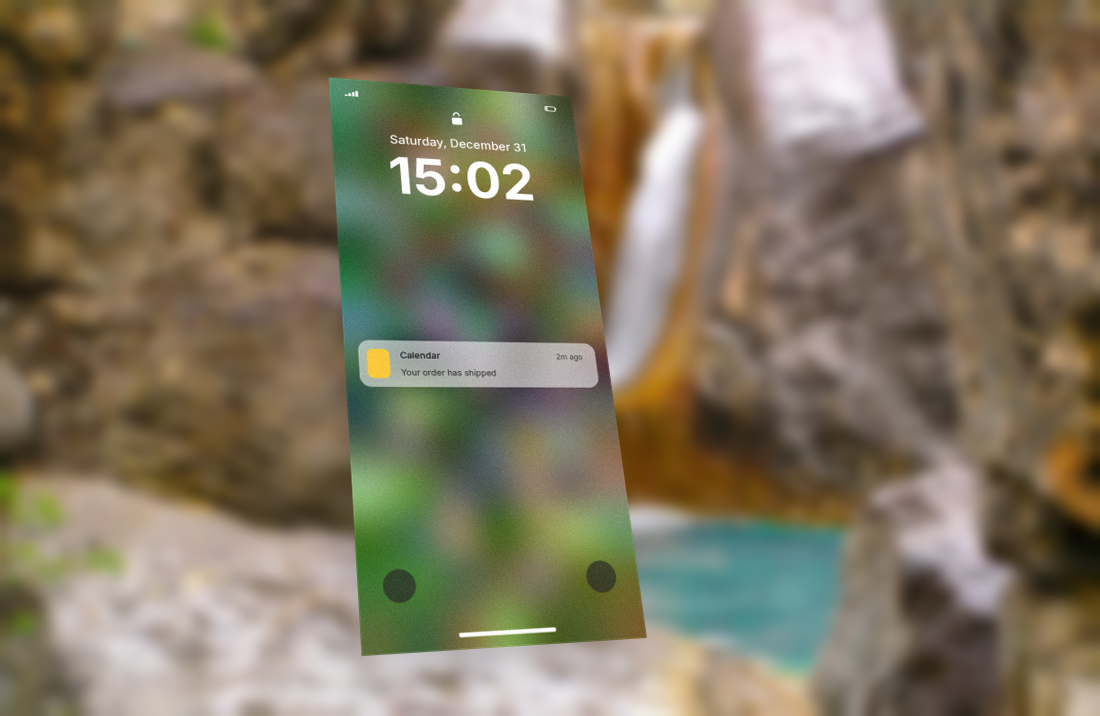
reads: 15,02
